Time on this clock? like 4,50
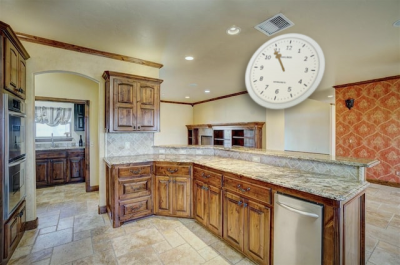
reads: 10,54
